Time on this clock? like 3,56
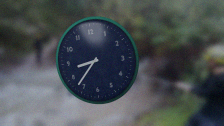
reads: 8,37
